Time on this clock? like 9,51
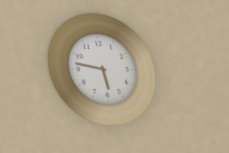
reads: 5,47
